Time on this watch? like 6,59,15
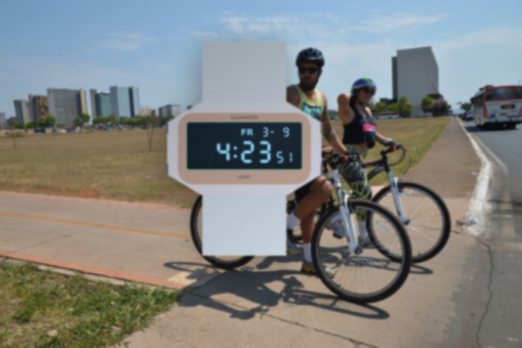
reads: 4,23,51
